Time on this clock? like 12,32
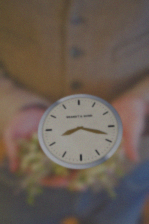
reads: 8,18
